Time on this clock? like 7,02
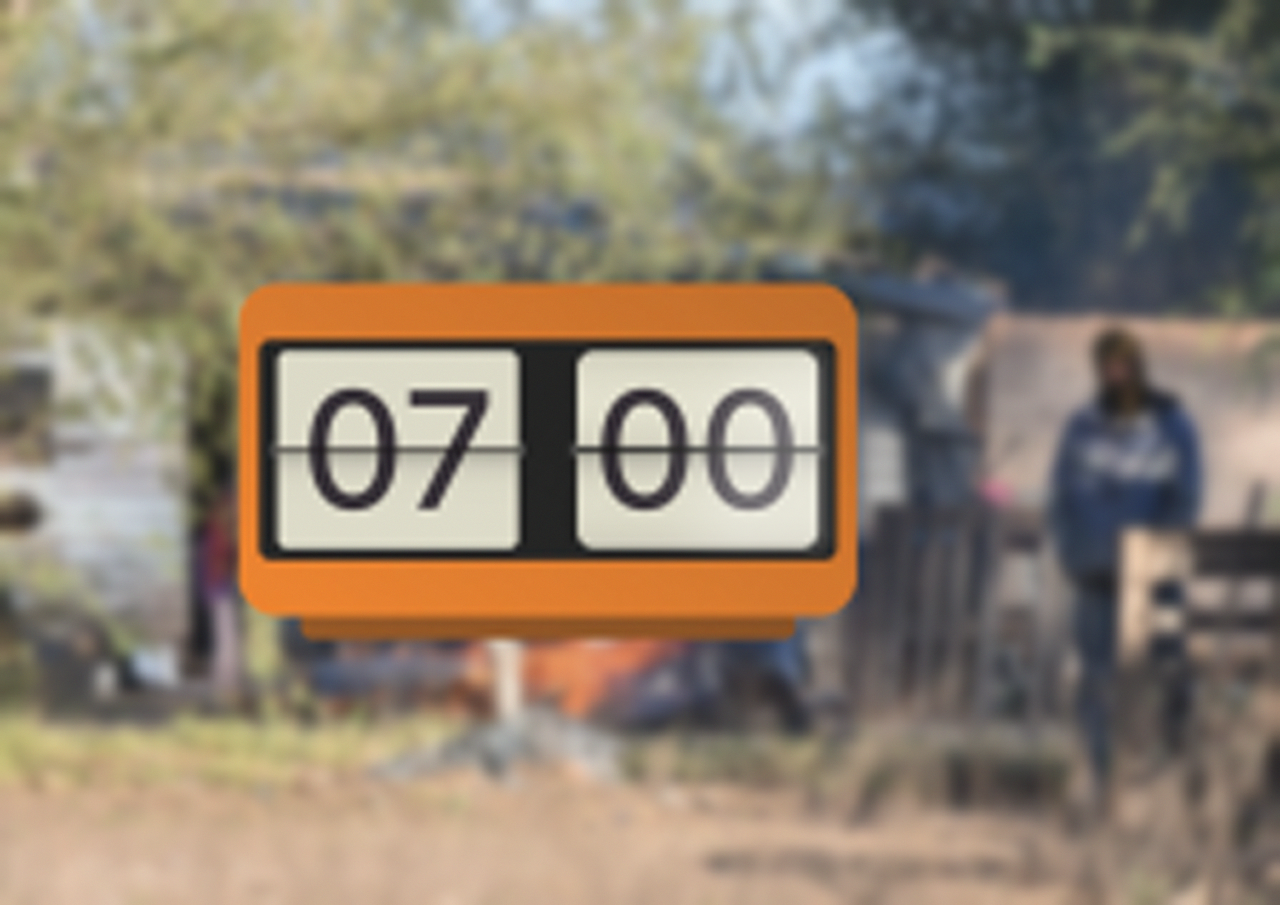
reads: 7,00
